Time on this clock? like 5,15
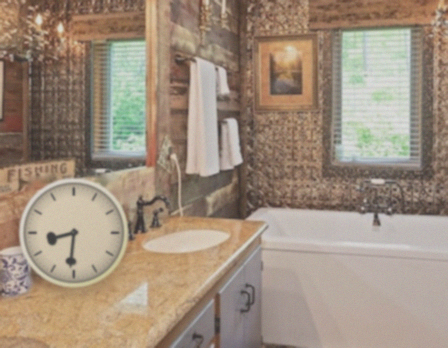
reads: 8,31
